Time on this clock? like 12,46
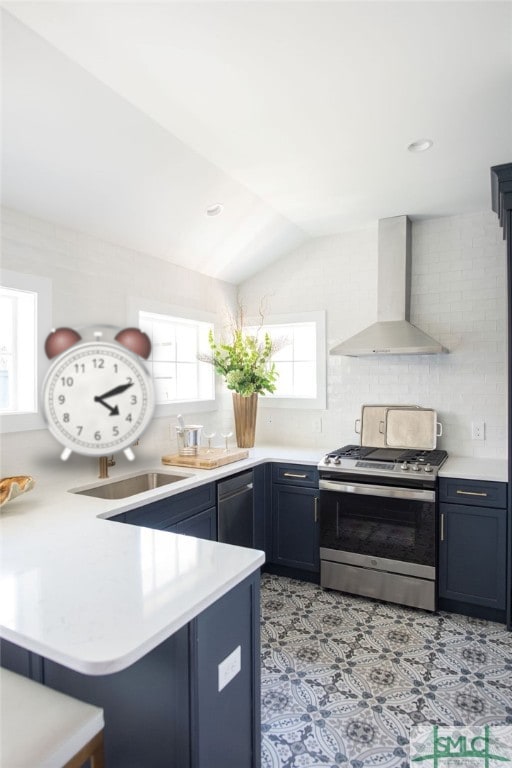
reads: 4,11
